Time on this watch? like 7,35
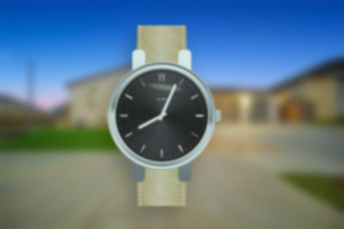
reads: 8,04
